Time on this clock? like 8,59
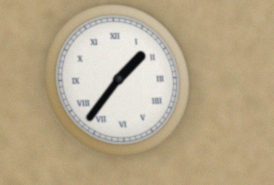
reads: 1,37
